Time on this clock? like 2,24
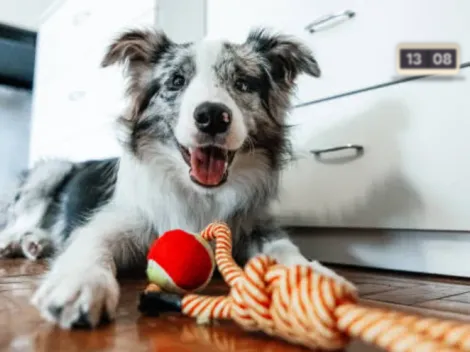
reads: 13,08
